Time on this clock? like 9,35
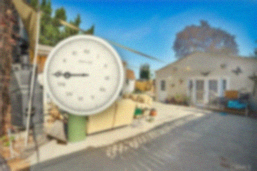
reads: 8,44
